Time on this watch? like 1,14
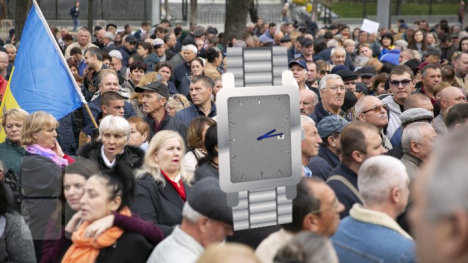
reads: 2,14
